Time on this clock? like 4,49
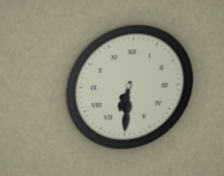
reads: 6,30
